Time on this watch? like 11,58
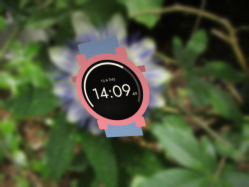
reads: 14,09
